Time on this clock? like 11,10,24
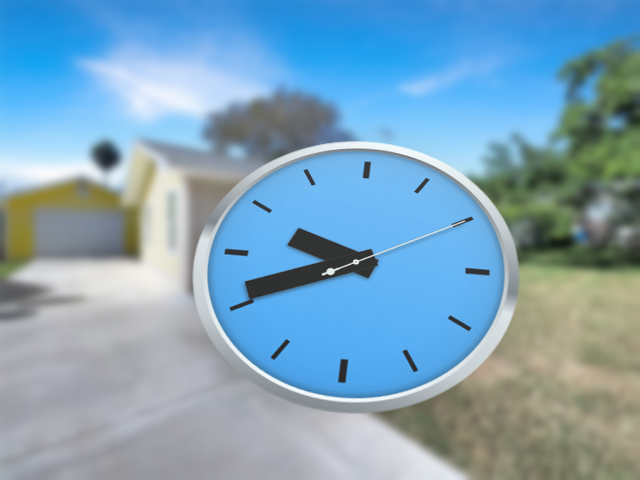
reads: 9,41,10
